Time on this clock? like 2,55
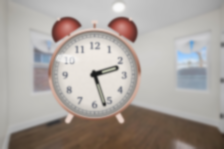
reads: 2,27
